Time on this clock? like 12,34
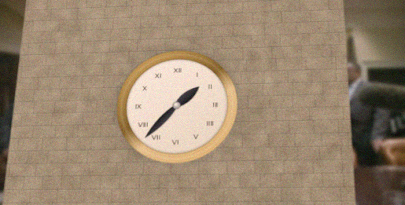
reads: 1,37
